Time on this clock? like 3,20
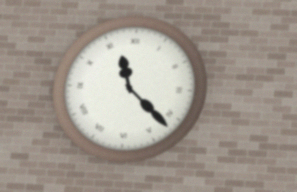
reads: 11,22
